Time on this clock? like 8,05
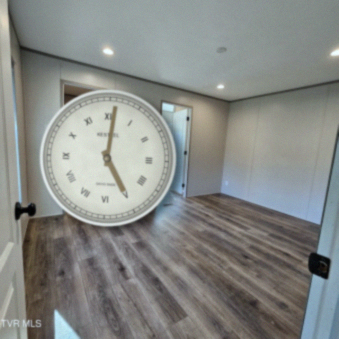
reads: 5,01
